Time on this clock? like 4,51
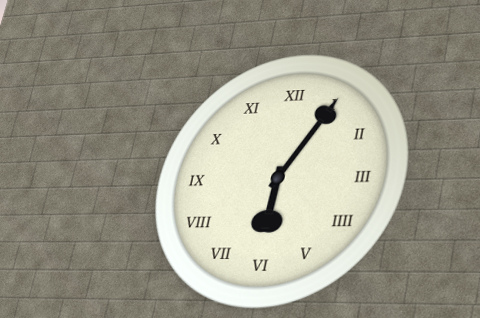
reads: 6,05
